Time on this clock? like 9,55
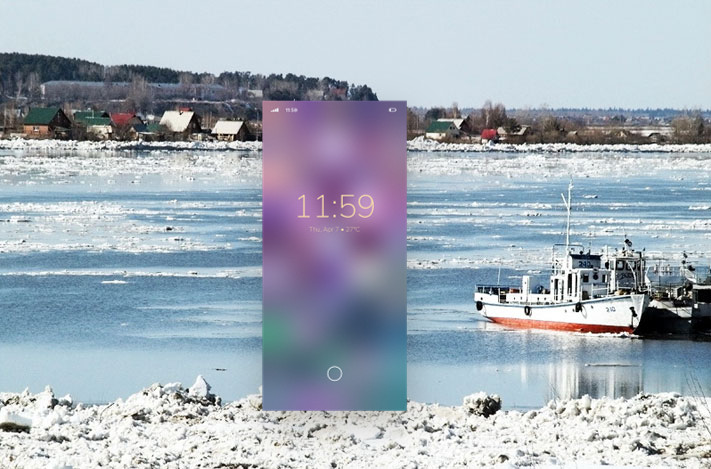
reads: 11,59
